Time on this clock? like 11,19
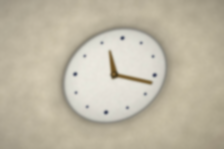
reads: 11,17
